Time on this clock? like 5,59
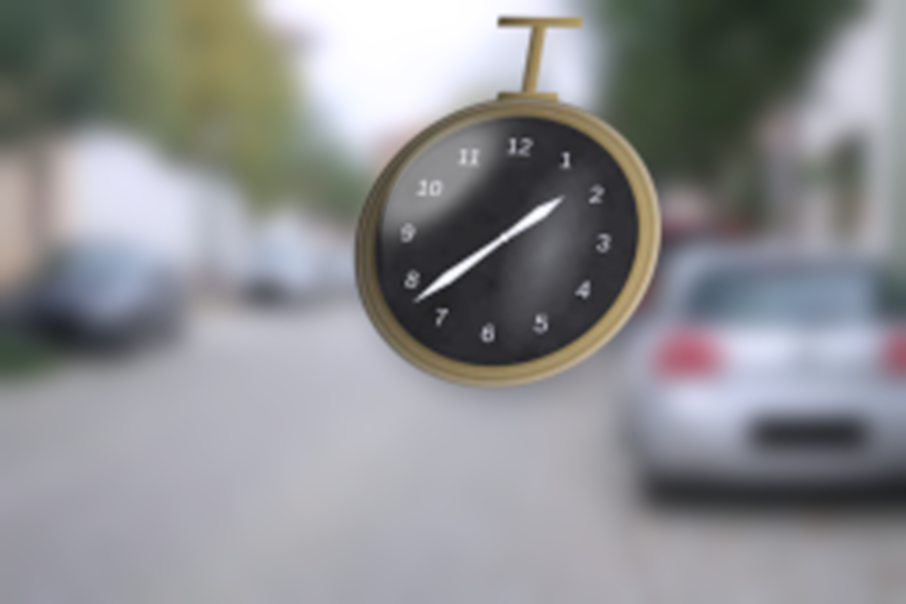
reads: 1,38
